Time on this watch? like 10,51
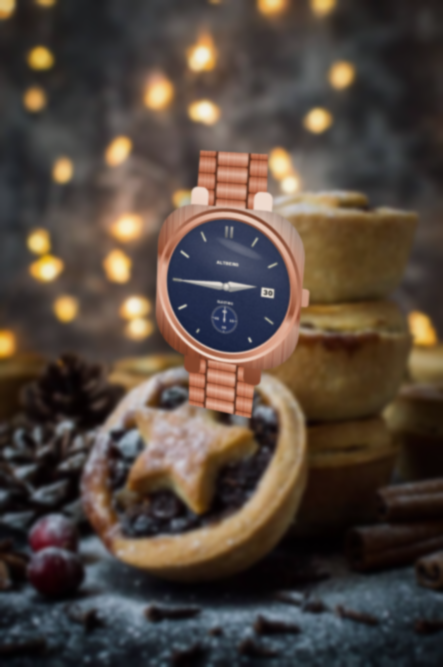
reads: 2,45
